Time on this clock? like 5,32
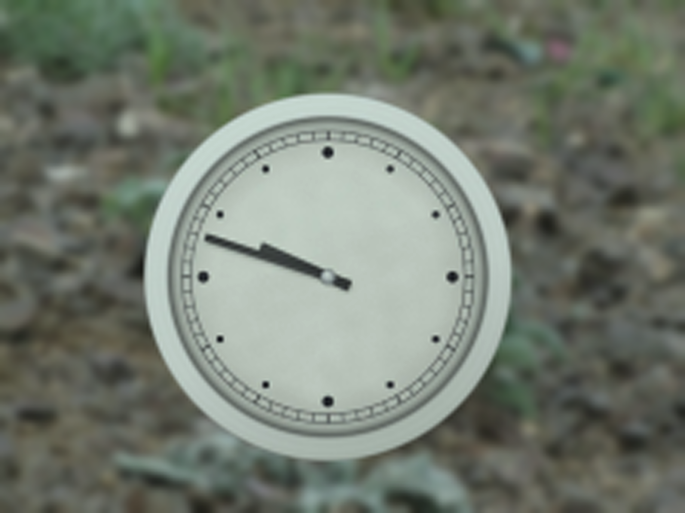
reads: 9,48
